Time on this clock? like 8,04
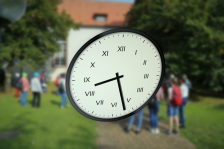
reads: 8,27
